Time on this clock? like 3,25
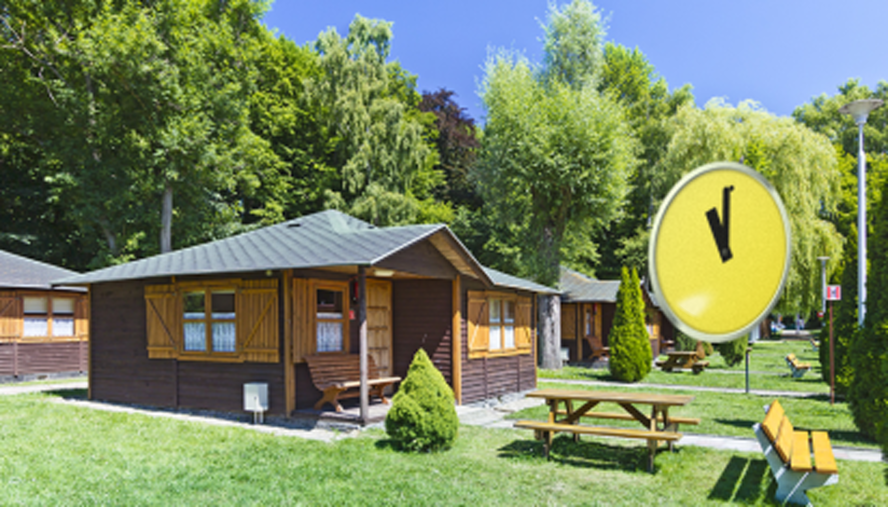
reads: 10,59
